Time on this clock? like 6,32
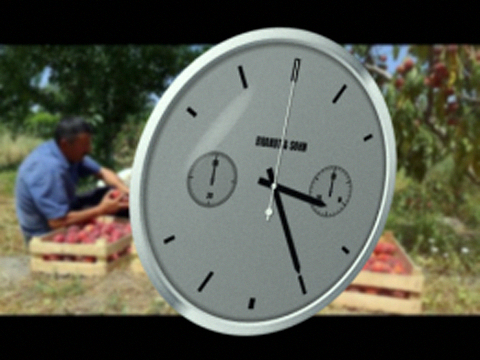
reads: 3,25
